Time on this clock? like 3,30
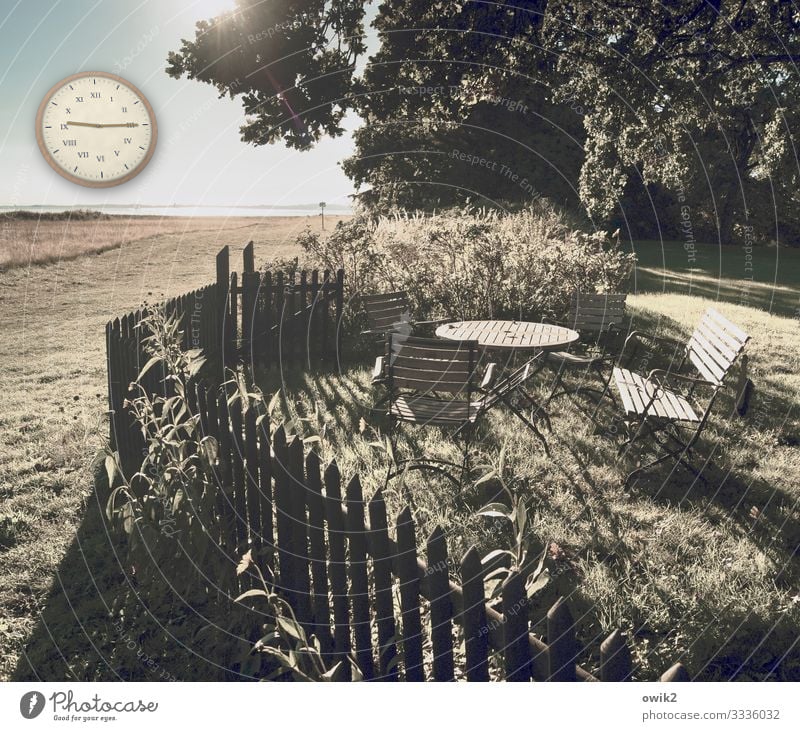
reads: 9,15
